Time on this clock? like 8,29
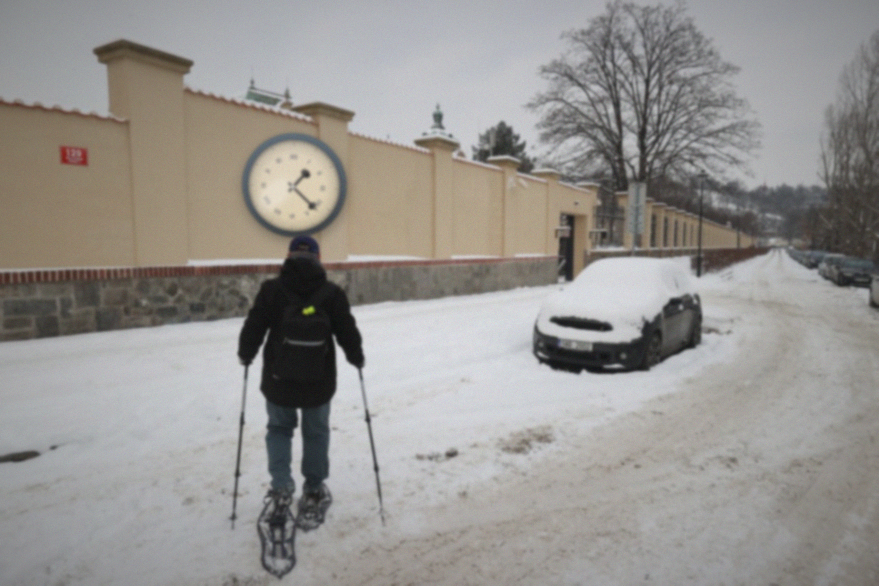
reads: 1,22
